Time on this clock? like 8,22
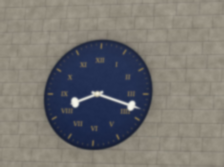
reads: 8,18
